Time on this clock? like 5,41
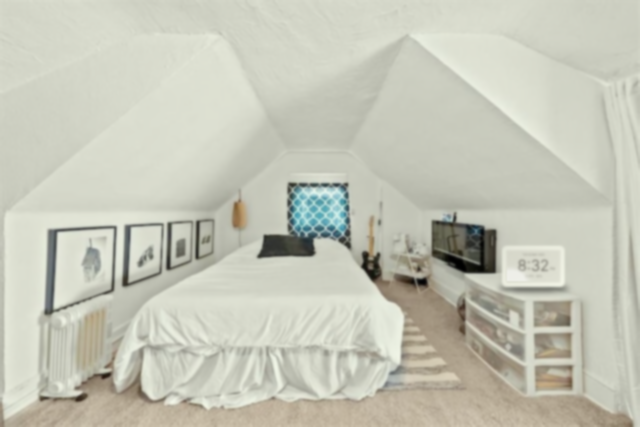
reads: 8,32
